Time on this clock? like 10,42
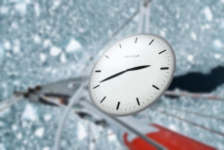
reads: 2,41
